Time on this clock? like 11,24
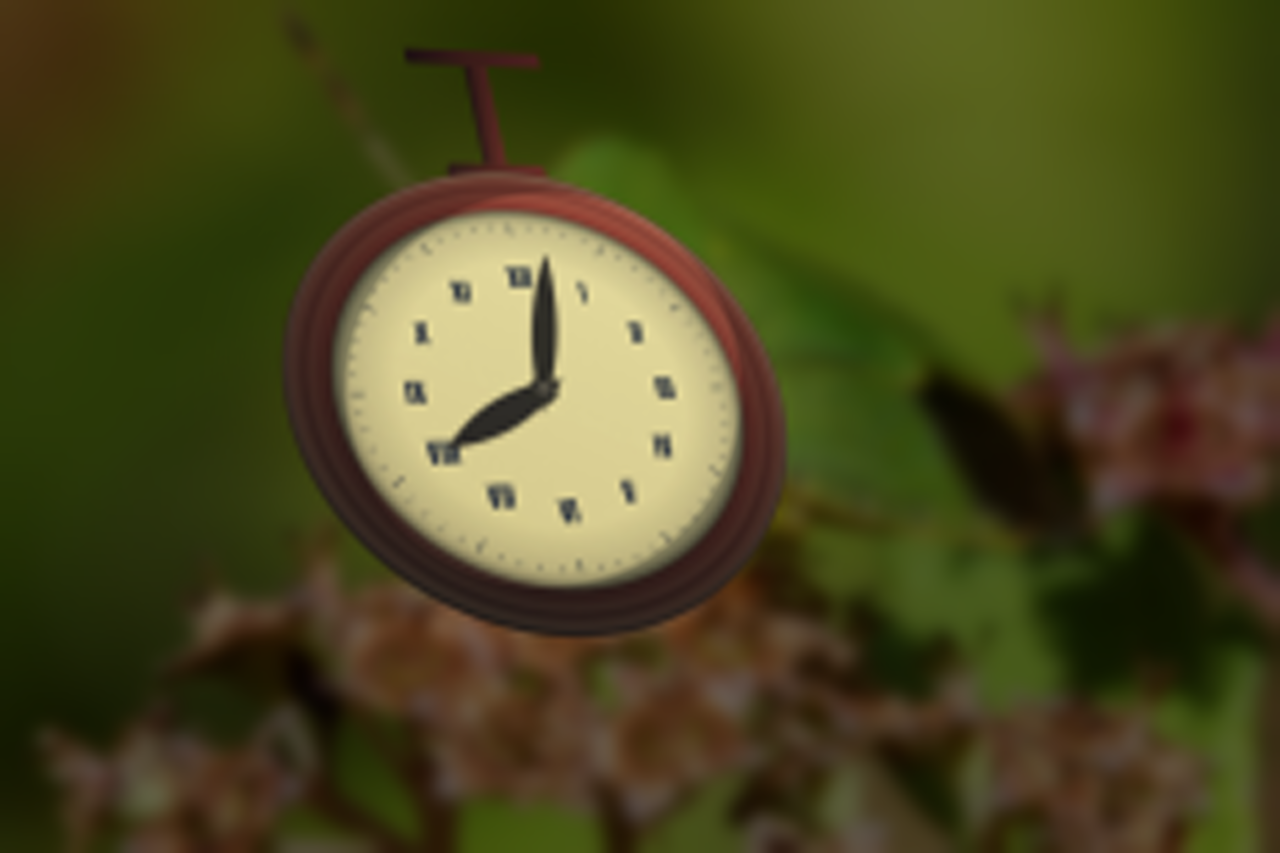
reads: 8,02
